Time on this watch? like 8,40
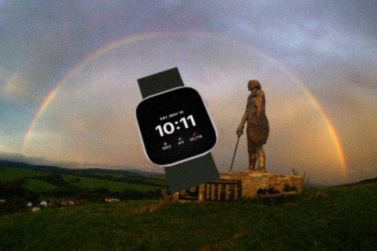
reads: 10,11
